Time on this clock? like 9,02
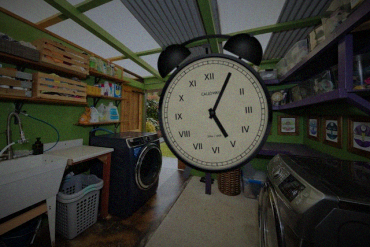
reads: 5,05
